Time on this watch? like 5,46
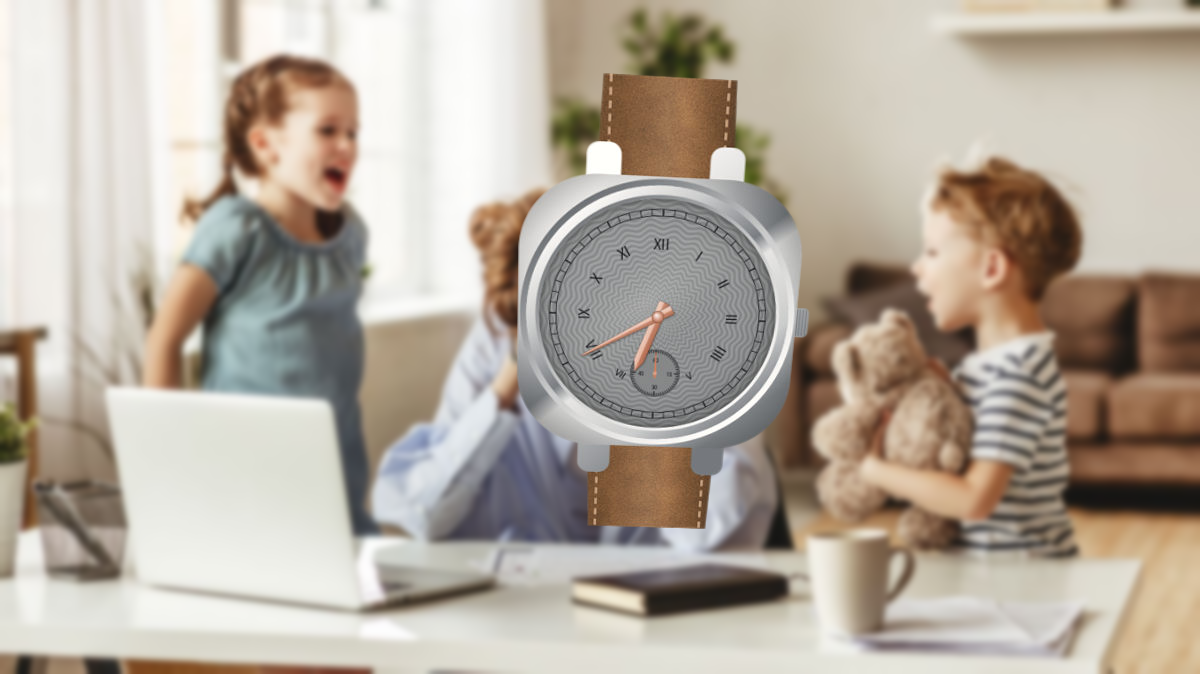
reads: 6,40
